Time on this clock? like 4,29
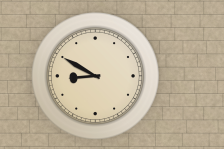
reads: 8,50
